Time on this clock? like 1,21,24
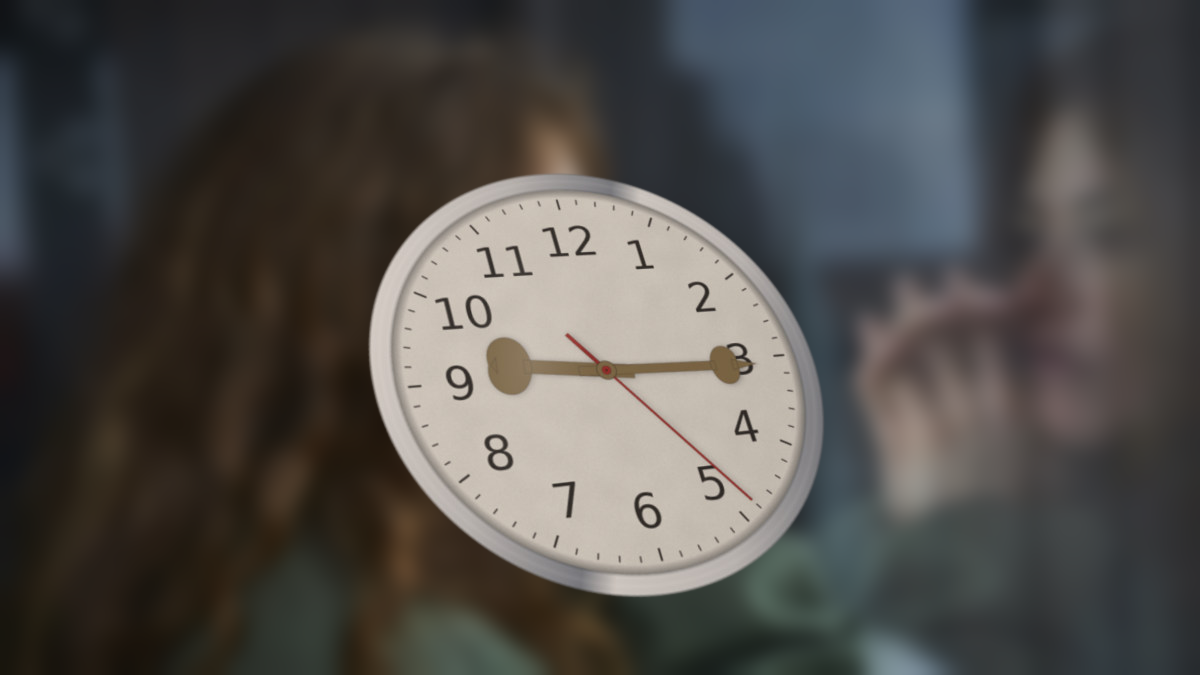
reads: 9,15,24
